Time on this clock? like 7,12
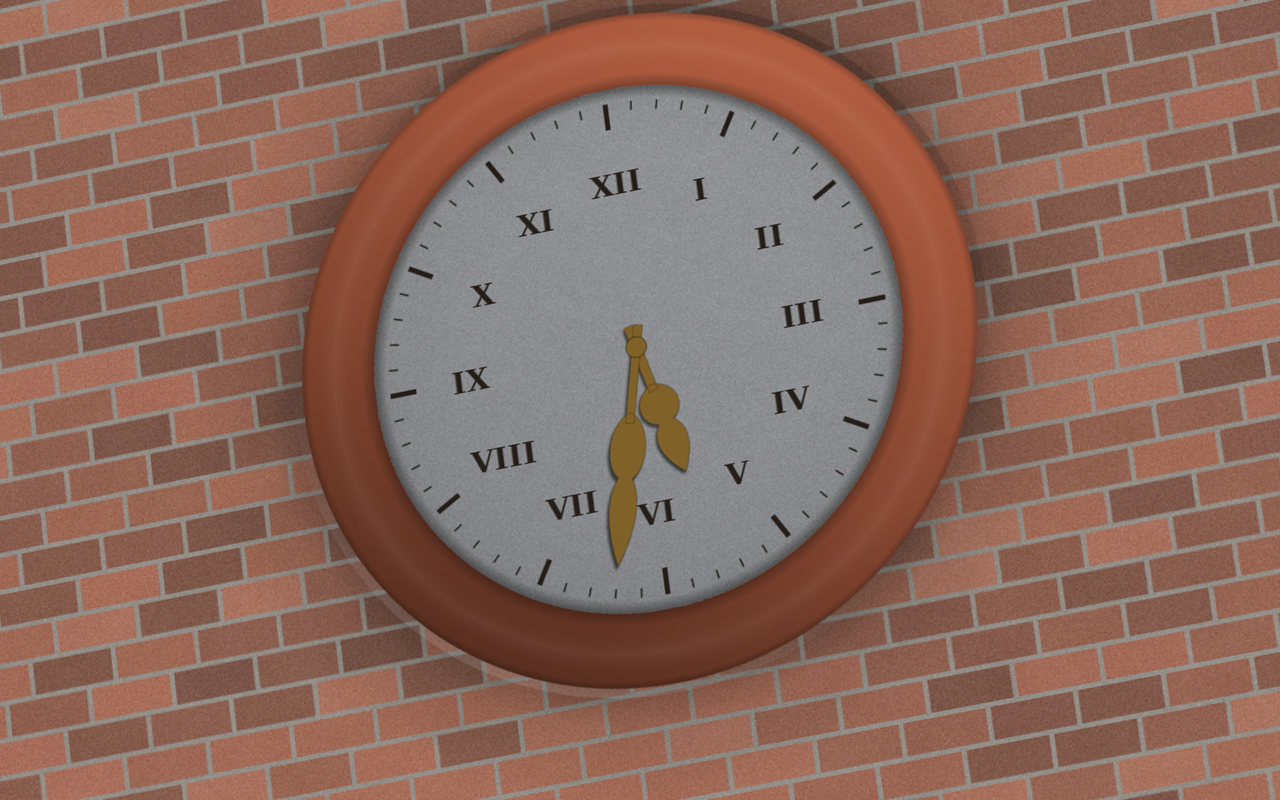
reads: 5,32
